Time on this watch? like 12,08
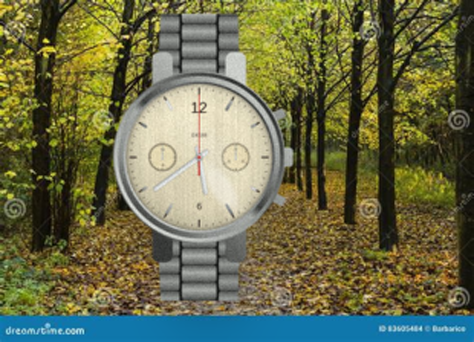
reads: 5,39
